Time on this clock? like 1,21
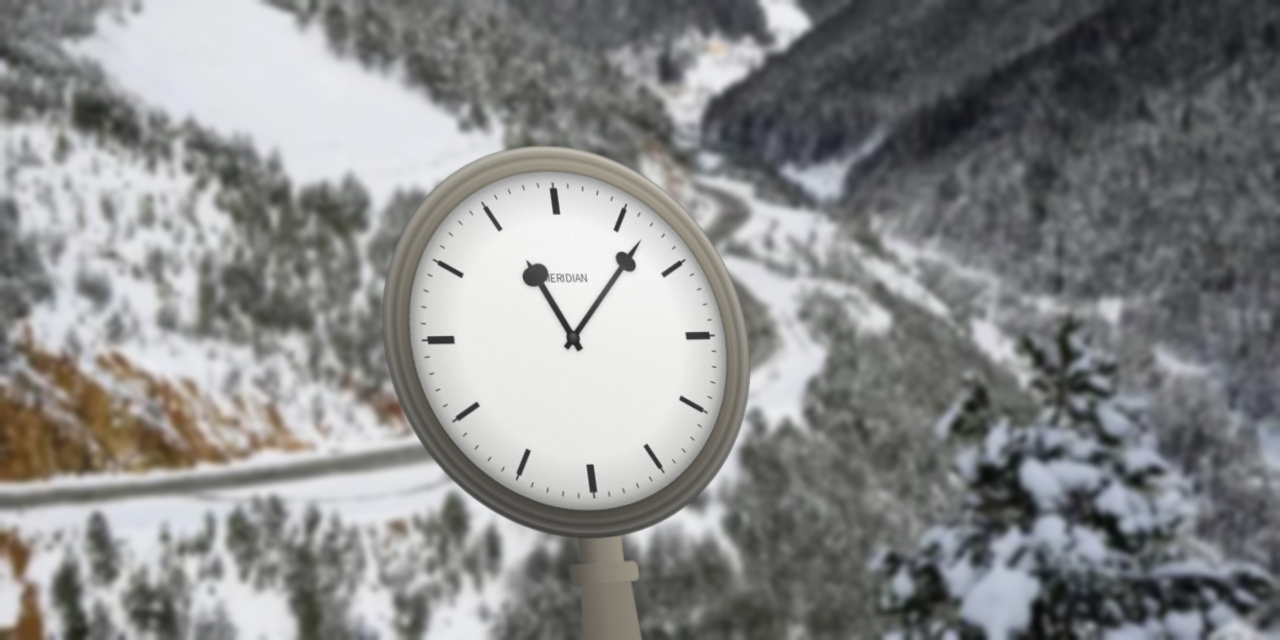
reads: 11,07
